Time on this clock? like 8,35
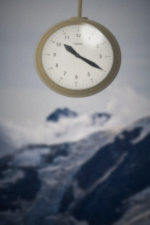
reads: 10,20
